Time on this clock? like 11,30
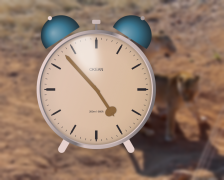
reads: 4,53
